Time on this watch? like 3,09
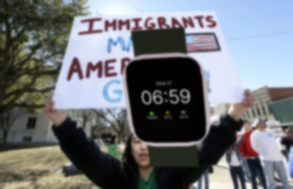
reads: 6,59
